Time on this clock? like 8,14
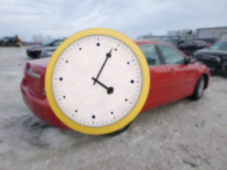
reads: 4,04
